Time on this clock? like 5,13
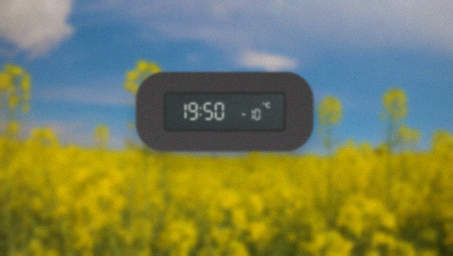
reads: 19,50
